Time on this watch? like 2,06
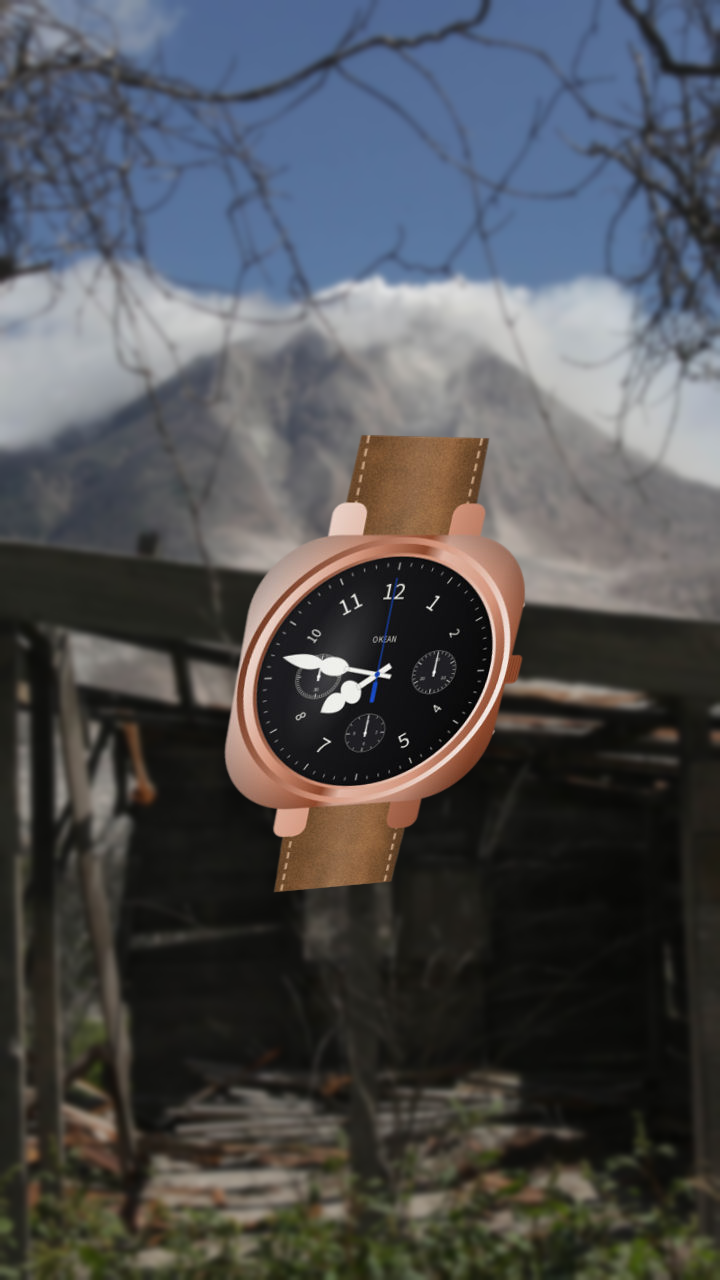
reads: 7,47
